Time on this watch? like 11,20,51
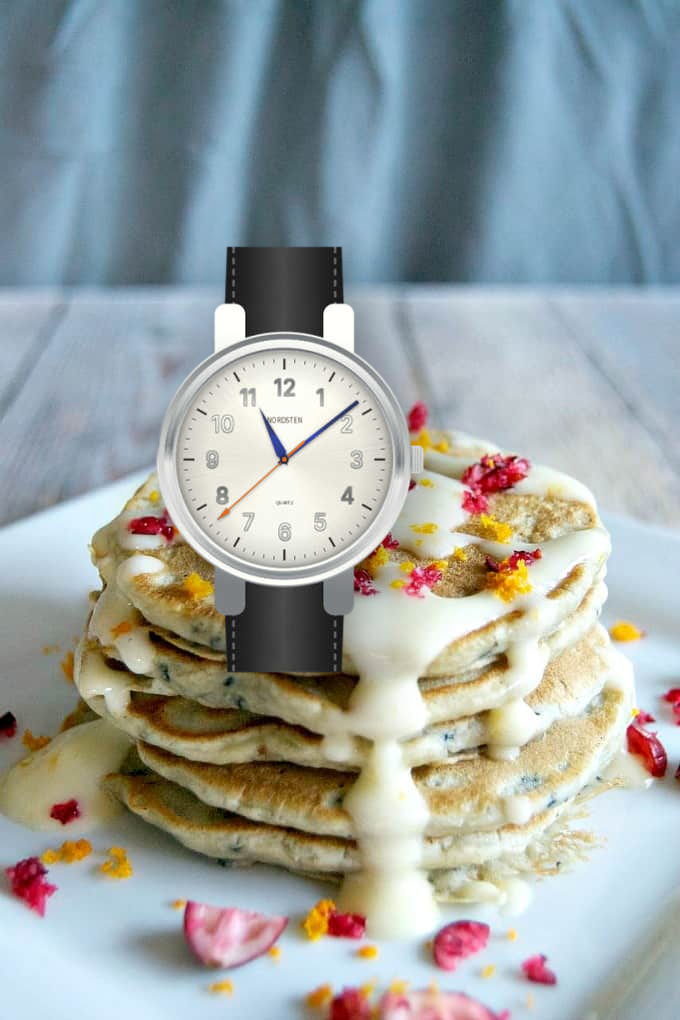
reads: 11,08,38
